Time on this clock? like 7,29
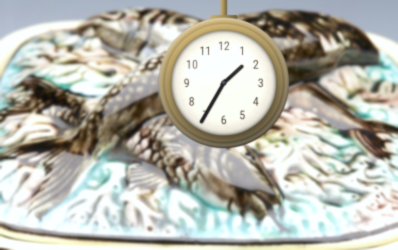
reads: 1,35
